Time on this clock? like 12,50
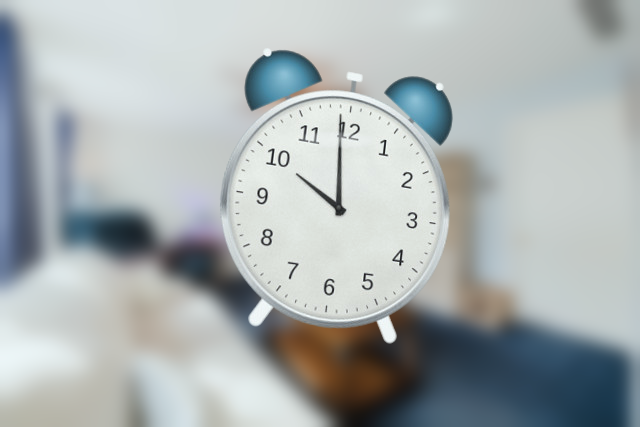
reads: 9,59
